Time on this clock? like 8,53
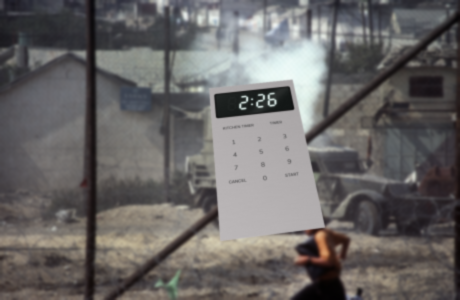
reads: 2,26
